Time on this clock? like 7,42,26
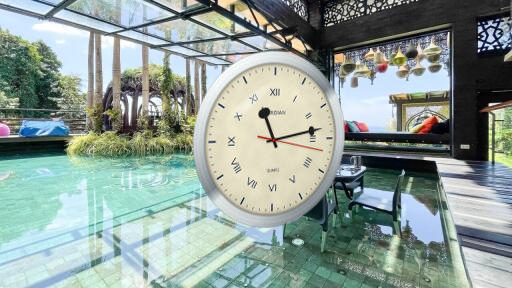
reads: 11,13,17
